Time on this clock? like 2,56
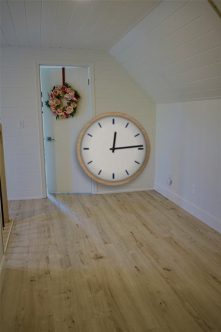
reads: 12,14
